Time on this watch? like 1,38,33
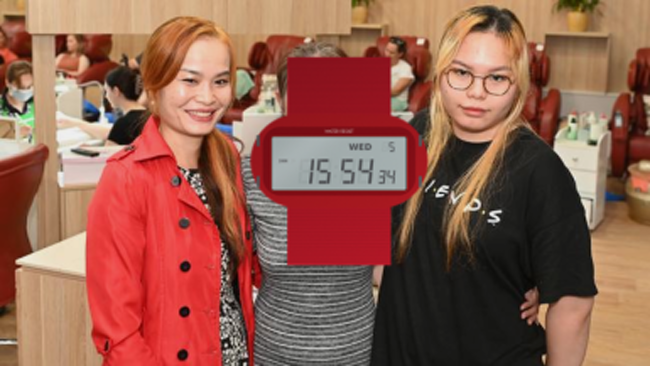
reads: 15,54,34
